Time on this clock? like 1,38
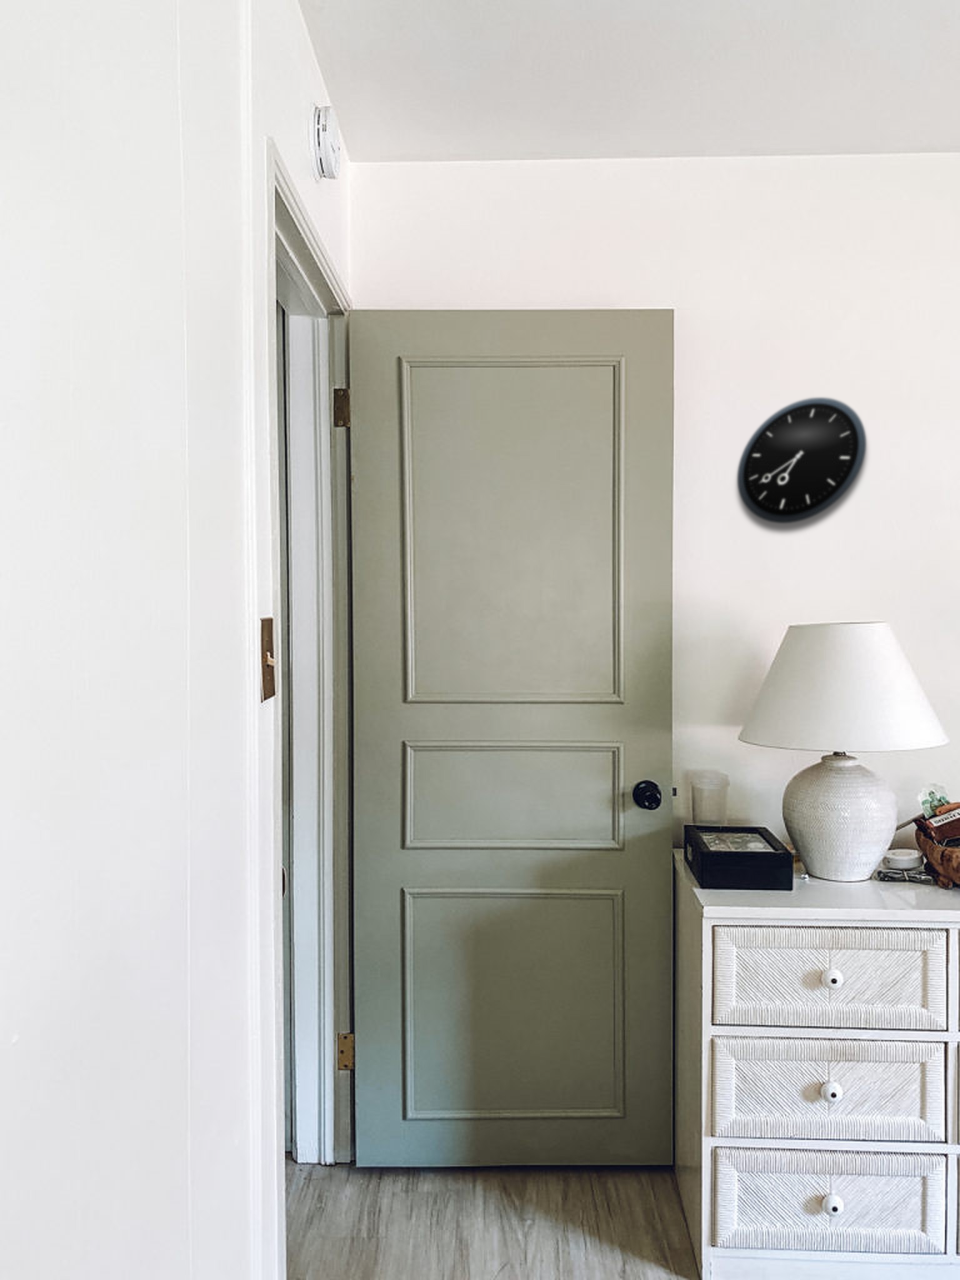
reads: 6,38
